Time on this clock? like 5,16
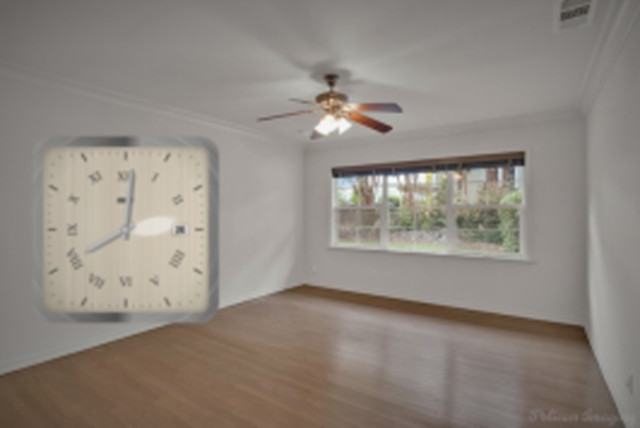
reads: 8,01
